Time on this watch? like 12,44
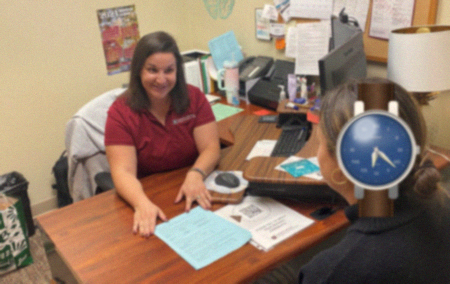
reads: 6,22
